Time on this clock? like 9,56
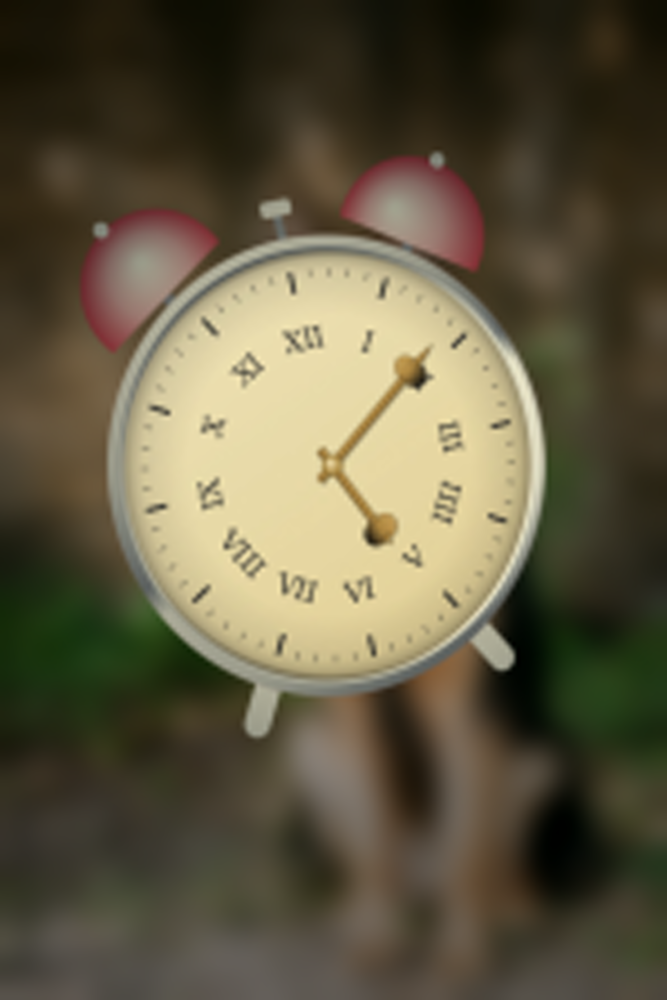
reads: 5,09
